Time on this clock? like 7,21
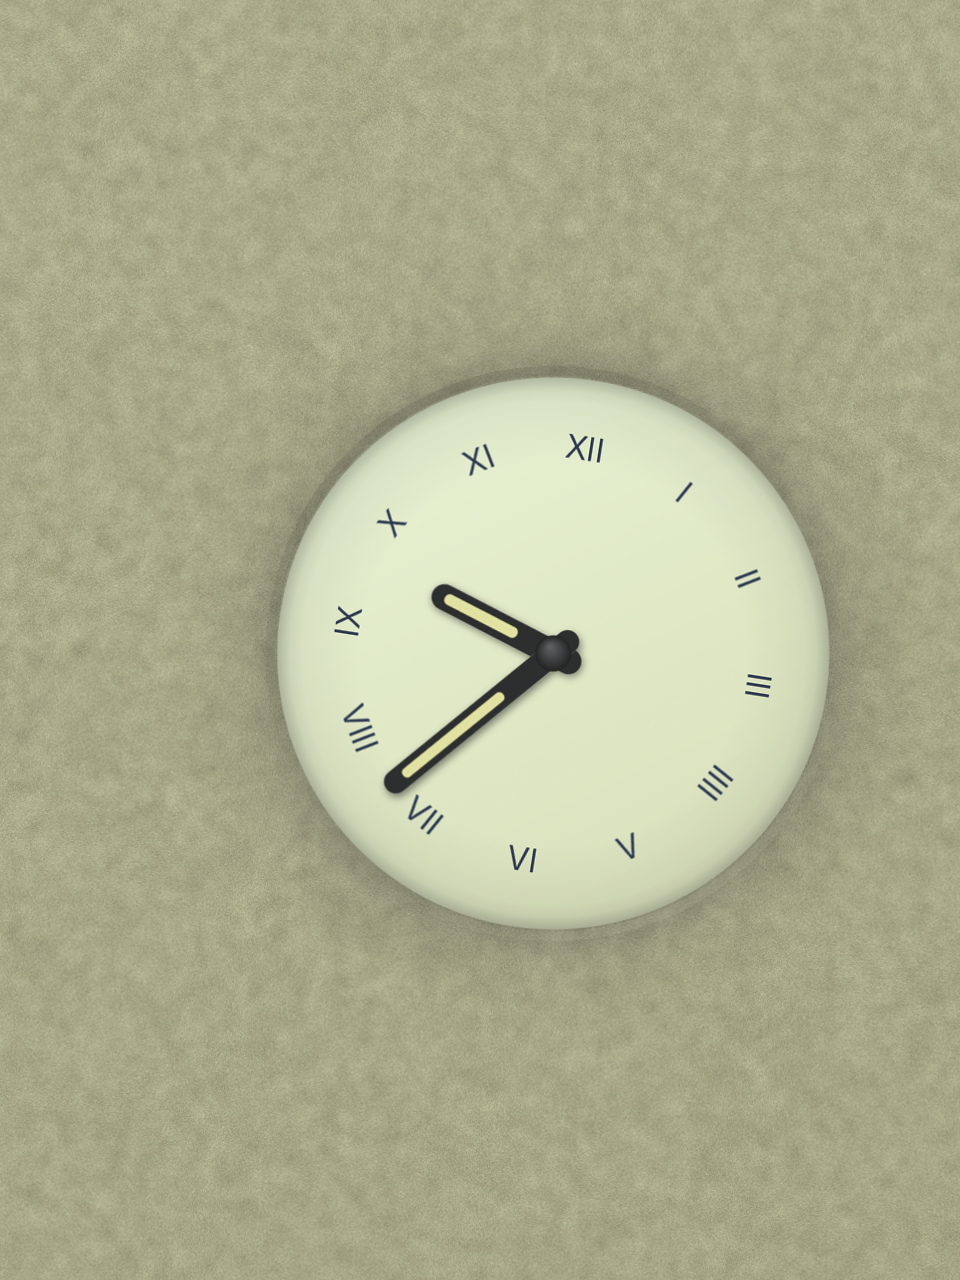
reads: 9,37
